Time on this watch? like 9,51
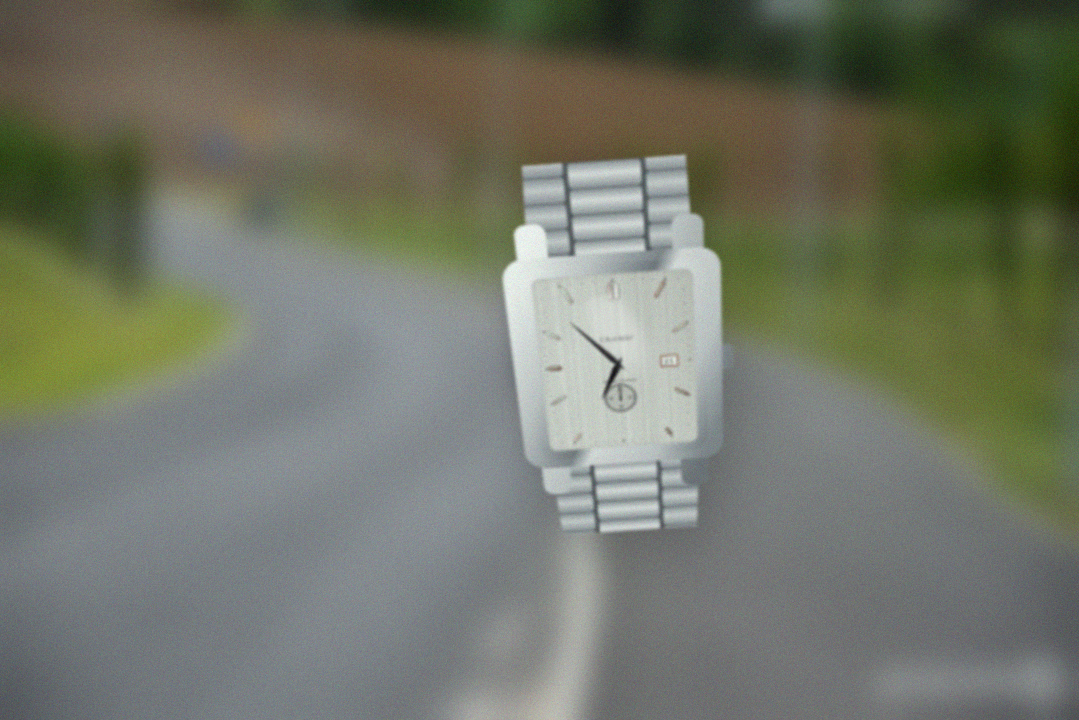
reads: 6,53
